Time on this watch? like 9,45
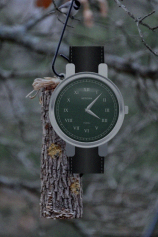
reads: 4,07
